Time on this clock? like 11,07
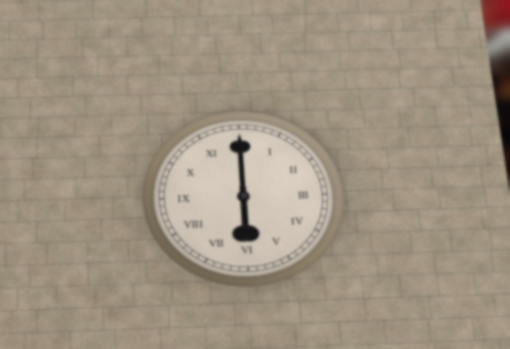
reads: 6,00
